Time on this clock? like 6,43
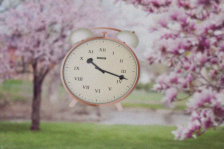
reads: 10,18
